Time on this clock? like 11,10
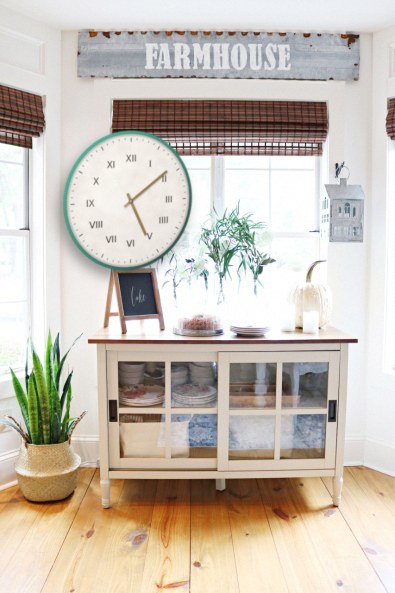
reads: 5,09
